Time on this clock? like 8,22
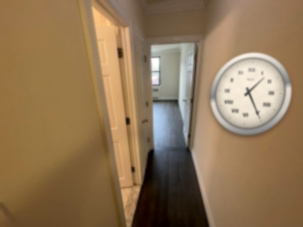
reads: 1,25
